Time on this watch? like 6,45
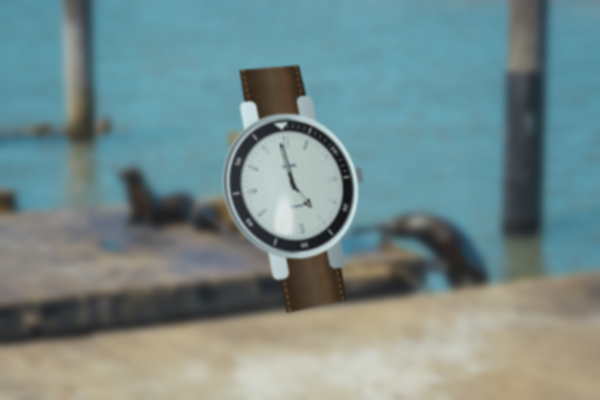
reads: 4,59
